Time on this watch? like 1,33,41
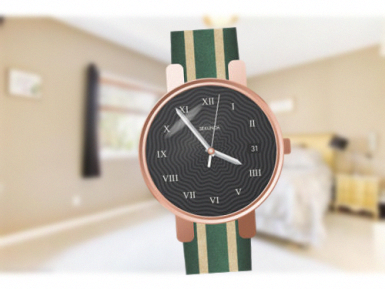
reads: 3,54,02
